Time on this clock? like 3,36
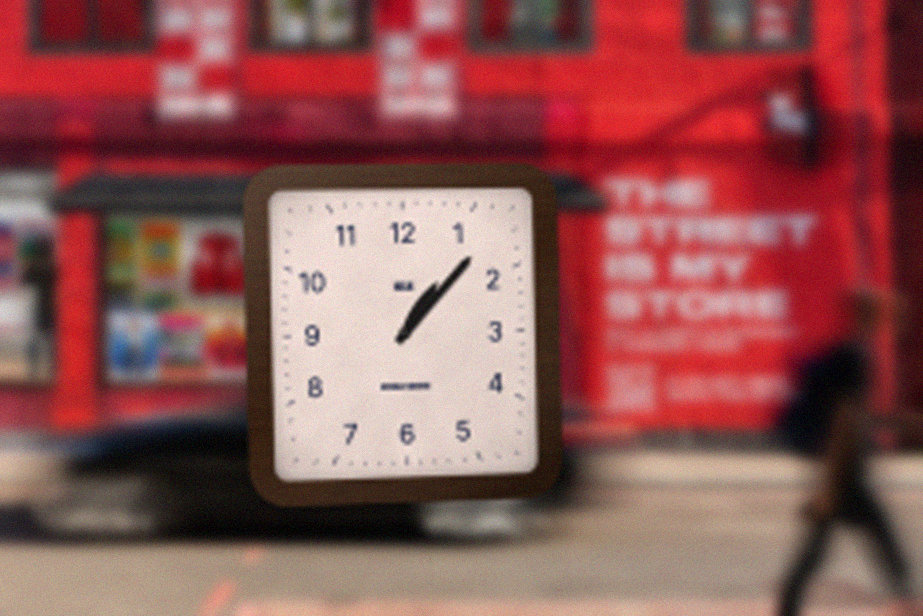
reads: 1,07
